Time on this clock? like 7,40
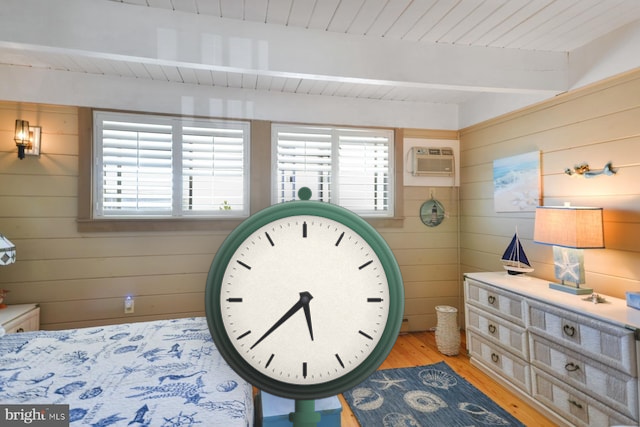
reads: 5,38
